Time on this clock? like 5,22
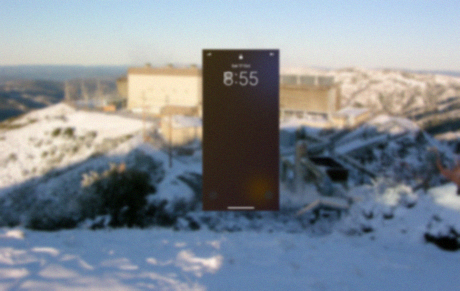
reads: 8,55
